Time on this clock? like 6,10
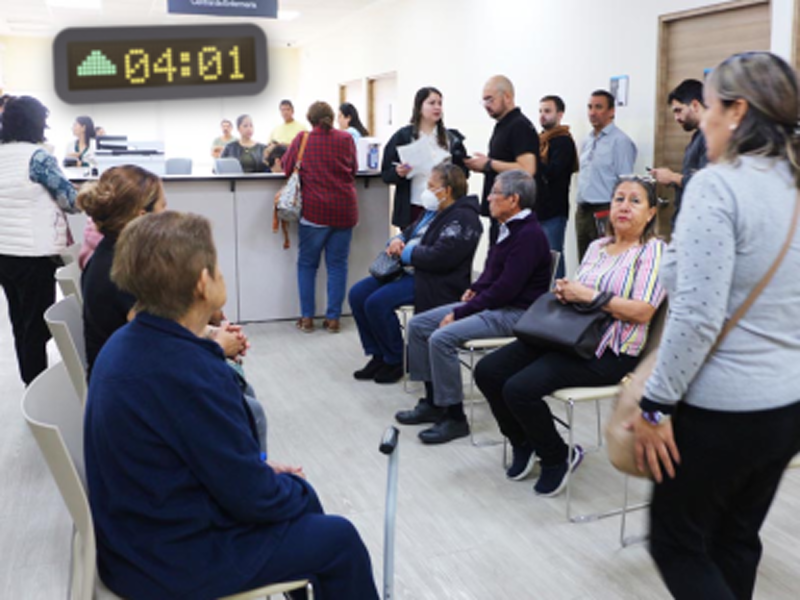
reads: 4,01
